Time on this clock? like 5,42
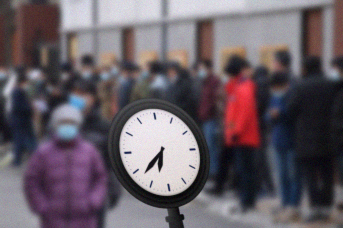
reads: 6,38
